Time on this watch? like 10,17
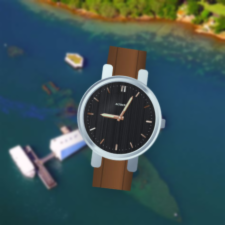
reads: 9,04
